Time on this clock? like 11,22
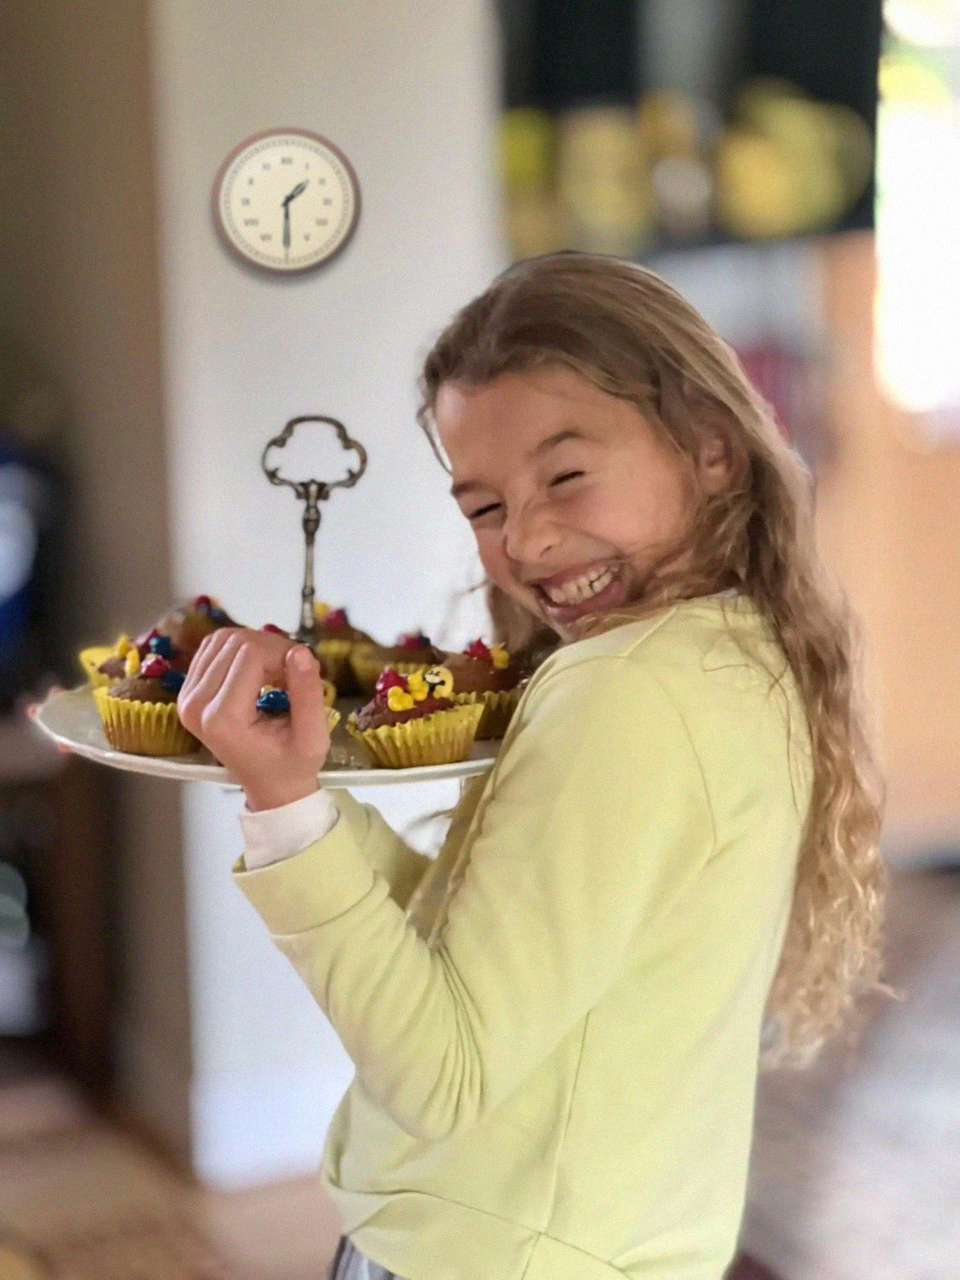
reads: 1,30
